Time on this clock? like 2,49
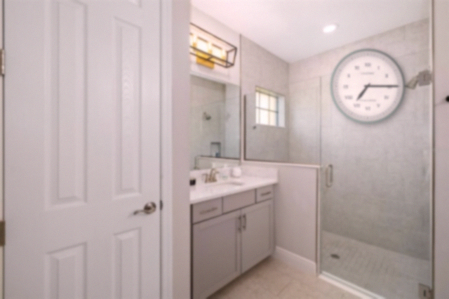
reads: 7,15
